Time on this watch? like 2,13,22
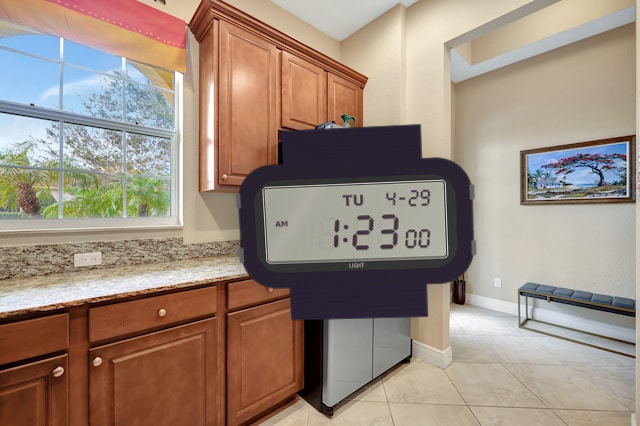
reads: 1,23,00
